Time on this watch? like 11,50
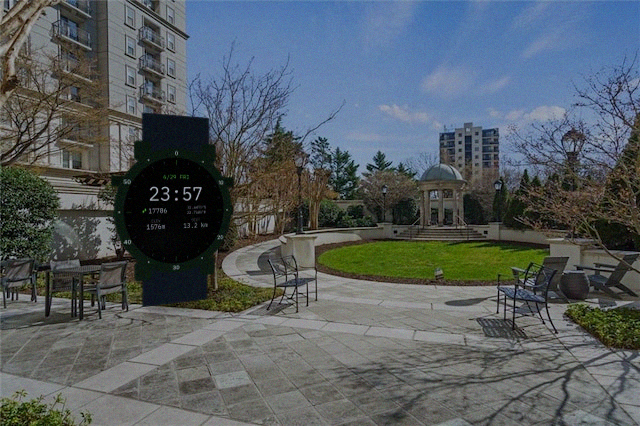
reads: 23,57
